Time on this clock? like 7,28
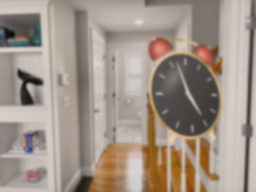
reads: 4,57
